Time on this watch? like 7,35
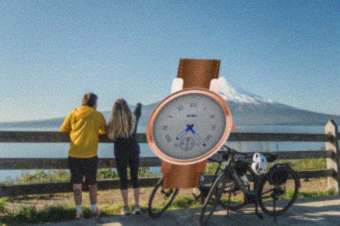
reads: 7,23
